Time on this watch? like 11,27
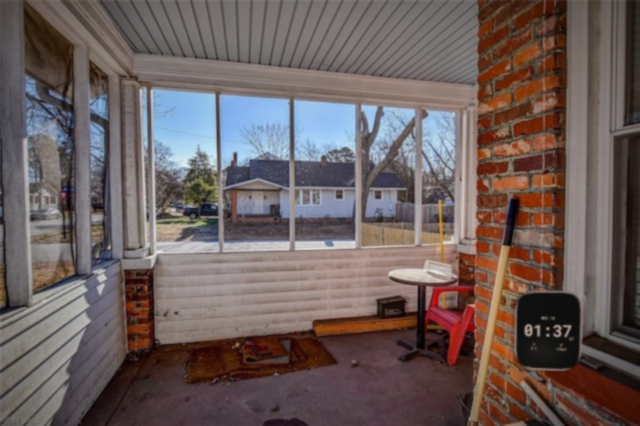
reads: 1,37
